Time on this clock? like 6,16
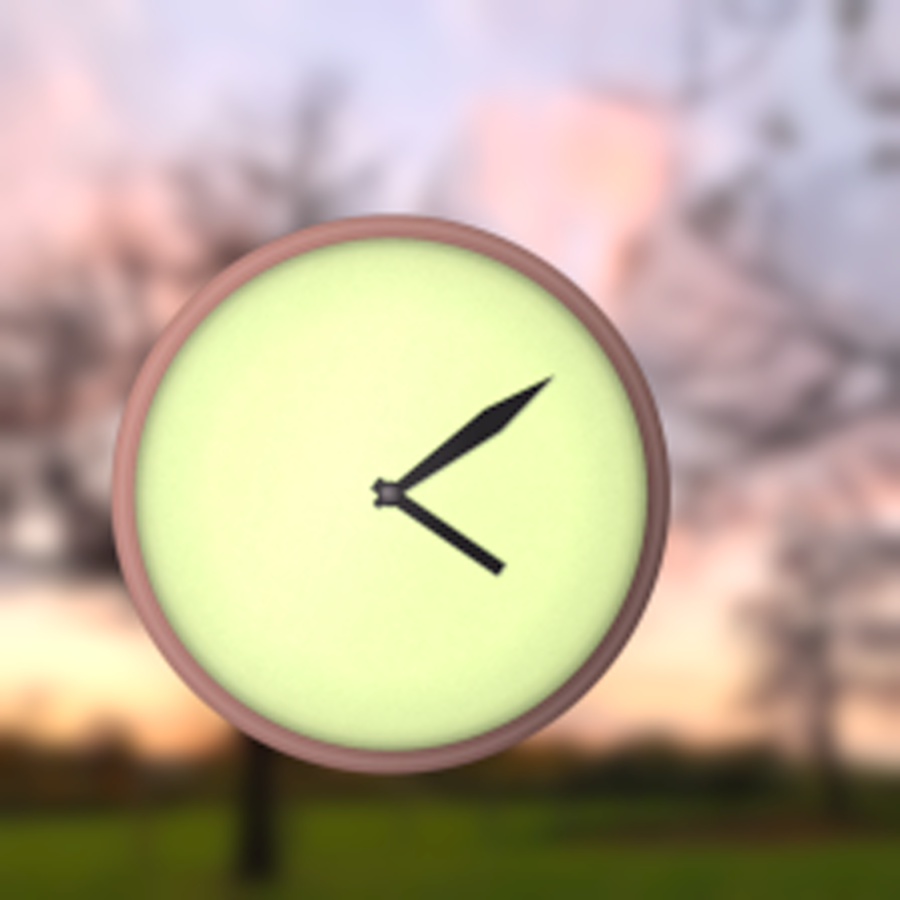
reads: 4,09
